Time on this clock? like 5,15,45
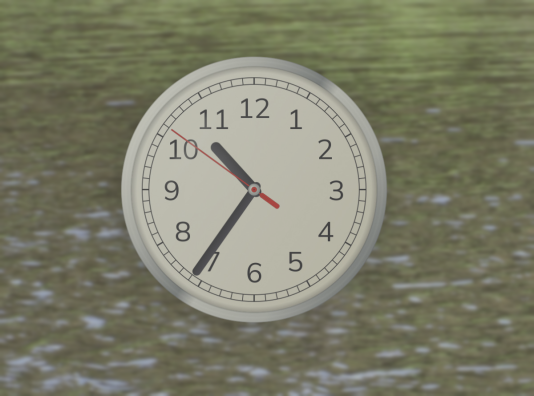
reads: 10,35,51
